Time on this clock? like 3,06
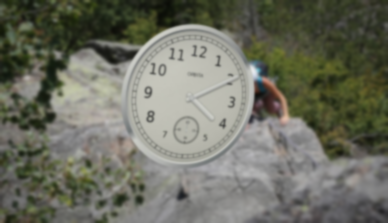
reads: 4,10
